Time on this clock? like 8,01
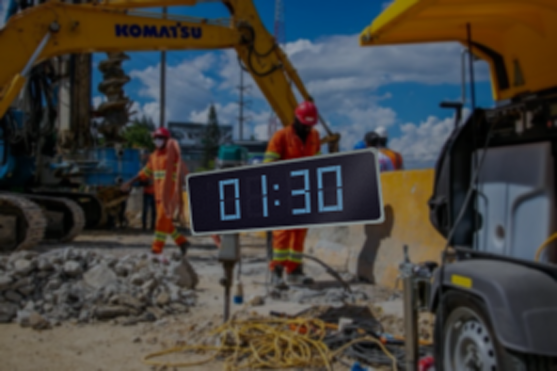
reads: 1,30
